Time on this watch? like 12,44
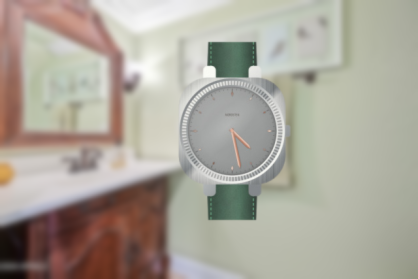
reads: 4,28
